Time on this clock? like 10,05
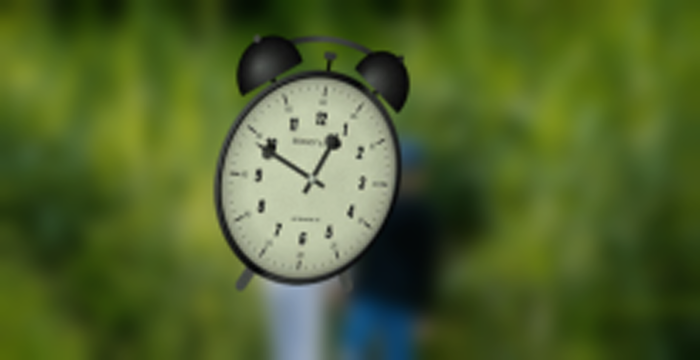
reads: 12,49
